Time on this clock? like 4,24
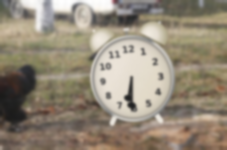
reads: 6,31
